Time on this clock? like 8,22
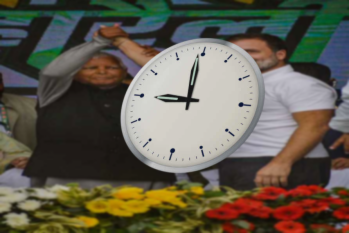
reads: 8,59
